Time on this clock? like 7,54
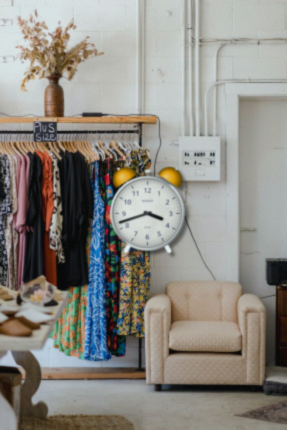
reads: 3,42
